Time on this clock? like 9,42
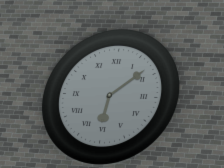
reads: 6,08
